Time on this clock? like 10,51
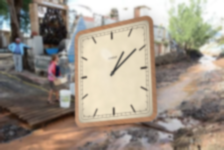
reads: 1,09
